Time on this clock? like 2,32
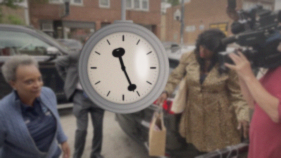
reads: 11,26
